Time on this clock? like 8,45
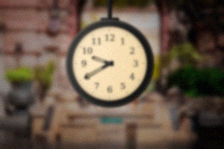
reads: 9,40
